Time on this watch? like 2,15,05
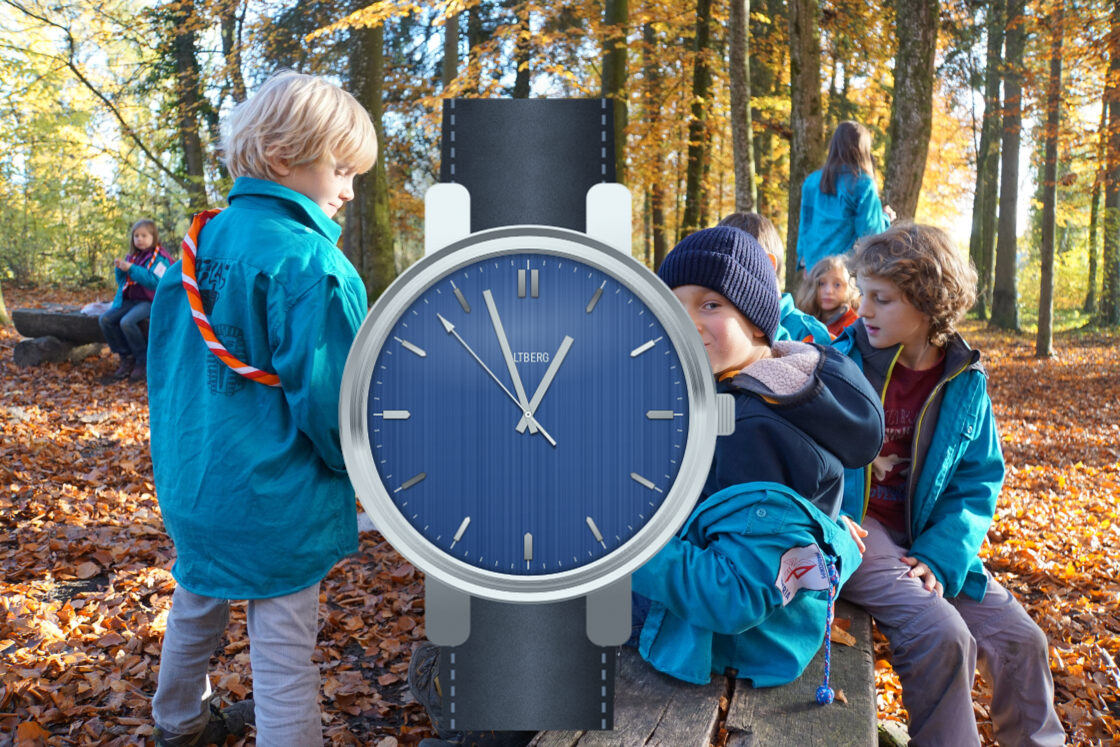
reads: 12,56,53
